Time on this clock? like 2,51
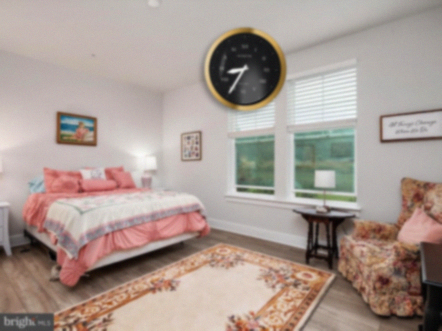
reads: 8,35
